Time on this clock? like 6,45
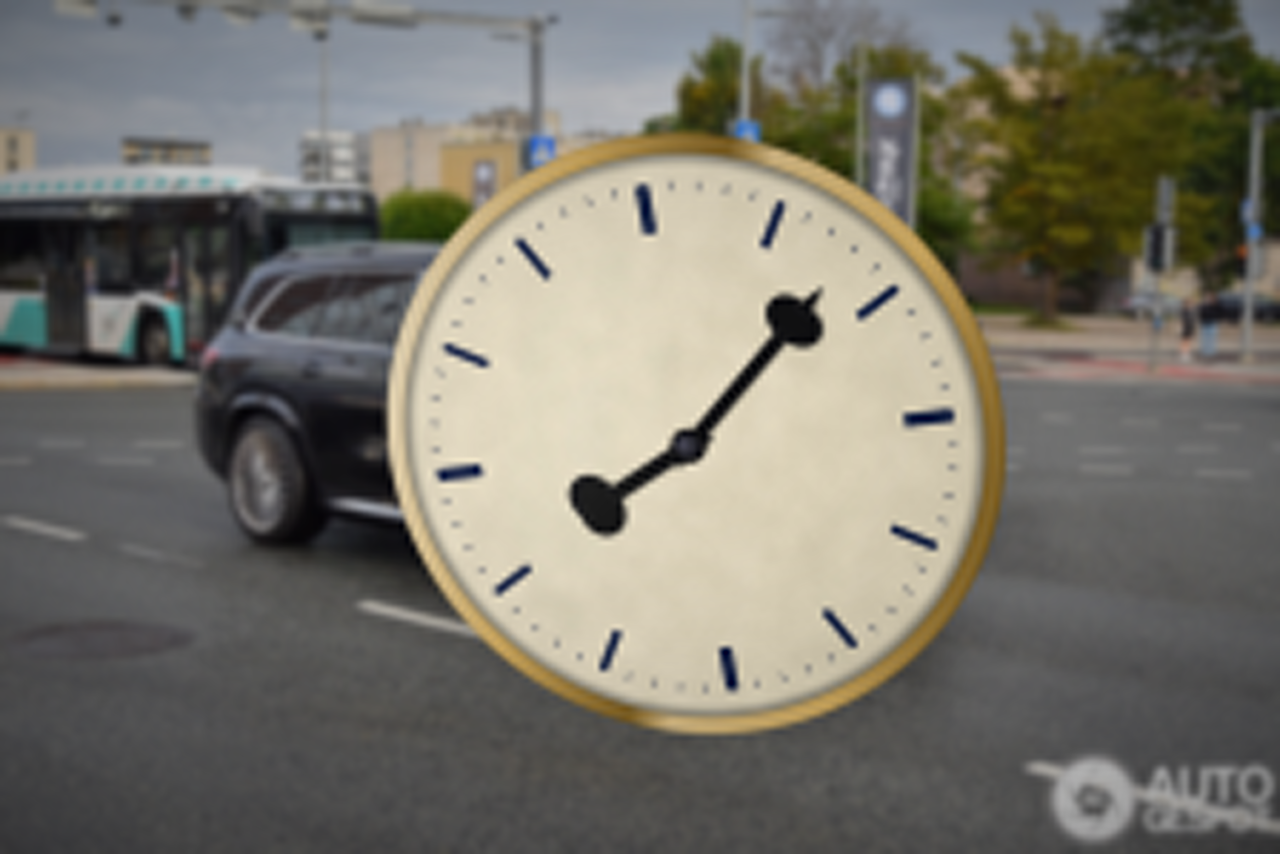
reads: 8,08
